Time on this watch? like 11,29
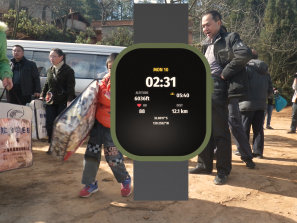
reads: 2,31
